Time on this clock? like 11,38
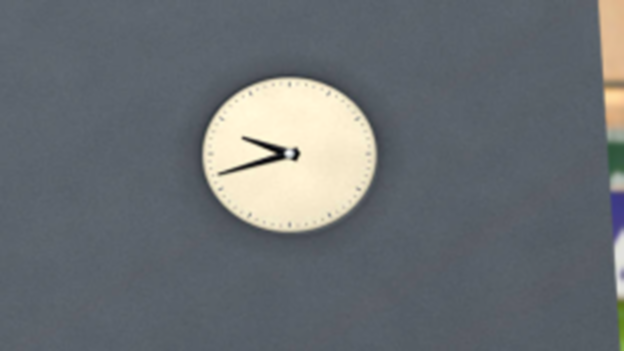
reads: 9,42
